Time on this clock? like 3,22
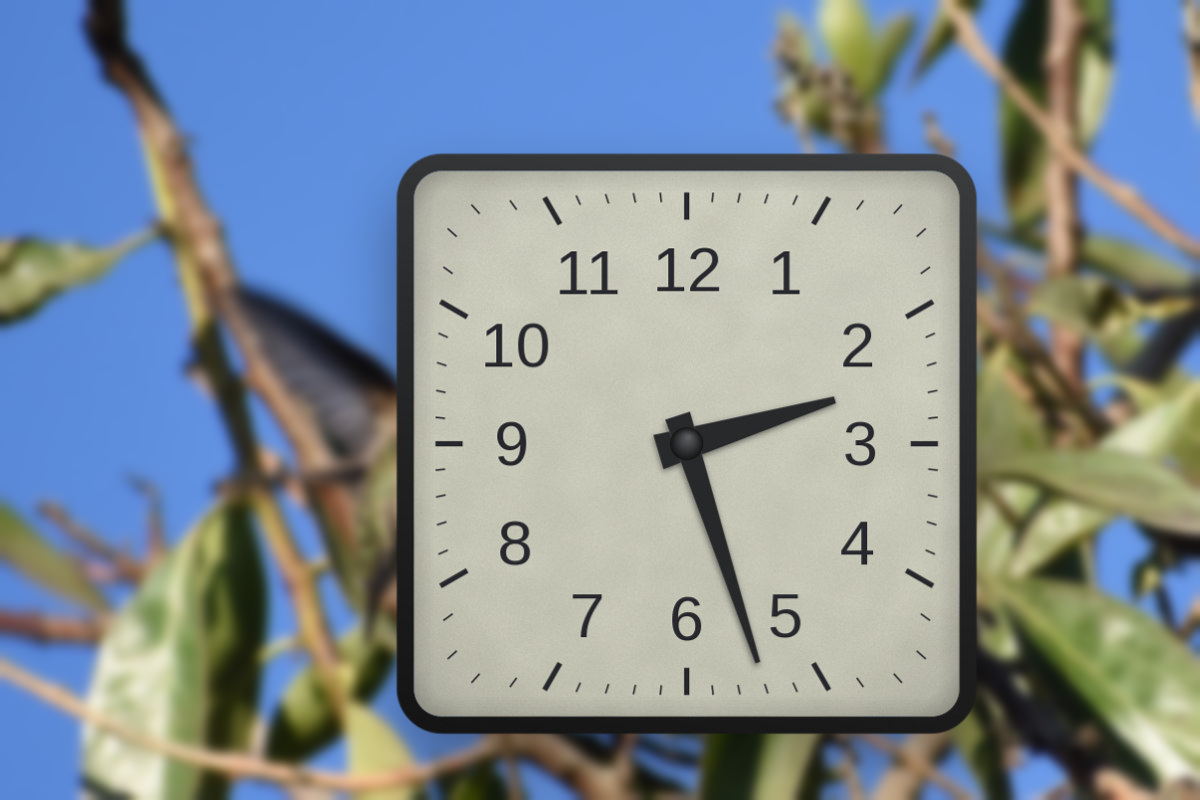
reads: 2,27
